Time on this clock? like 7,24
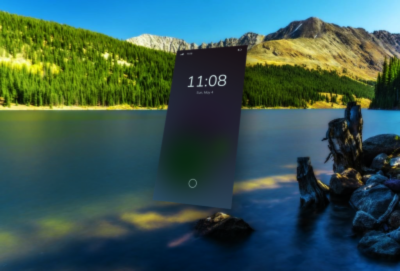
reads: 11,08
